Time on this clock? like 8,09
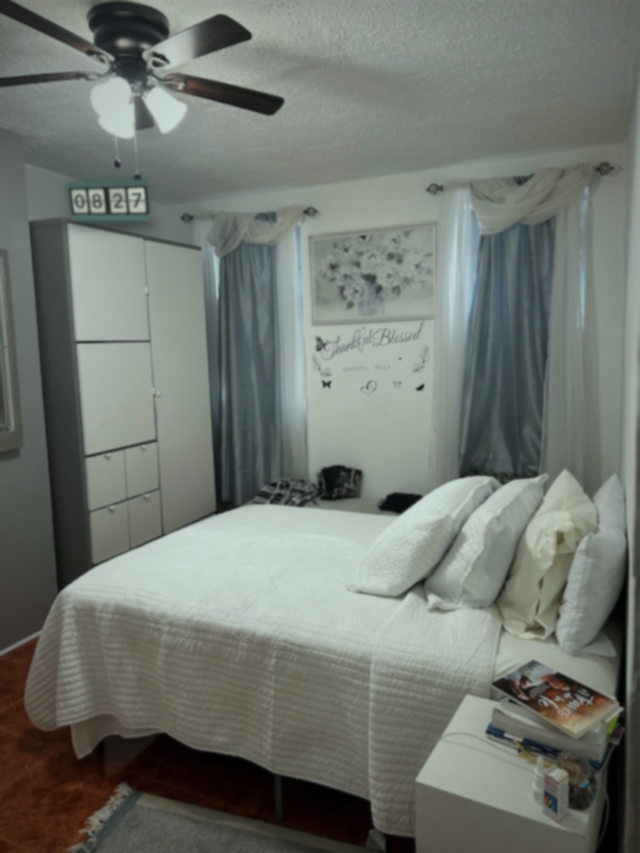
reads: 8,27
